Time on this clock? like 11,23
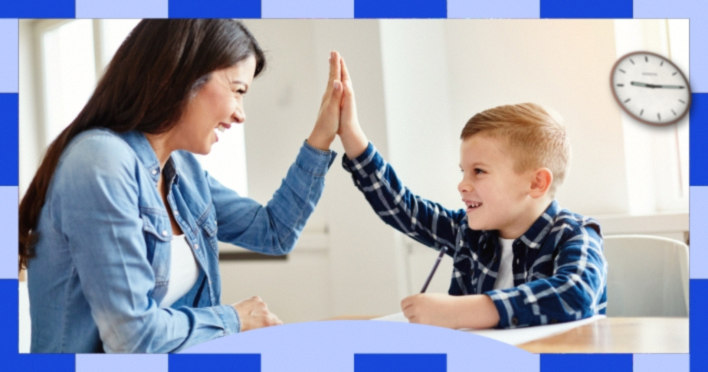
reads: 9,15
